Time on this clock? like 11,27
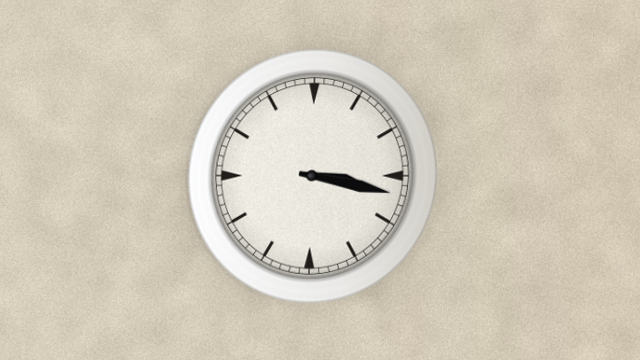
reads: 3,17
